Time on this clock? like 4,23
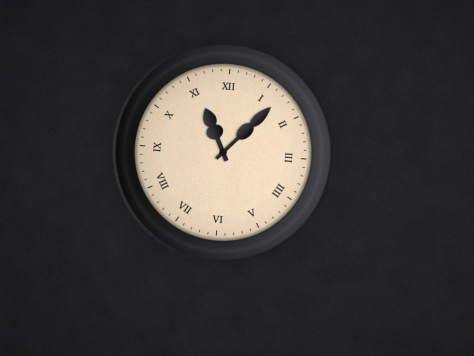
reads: 11,07
